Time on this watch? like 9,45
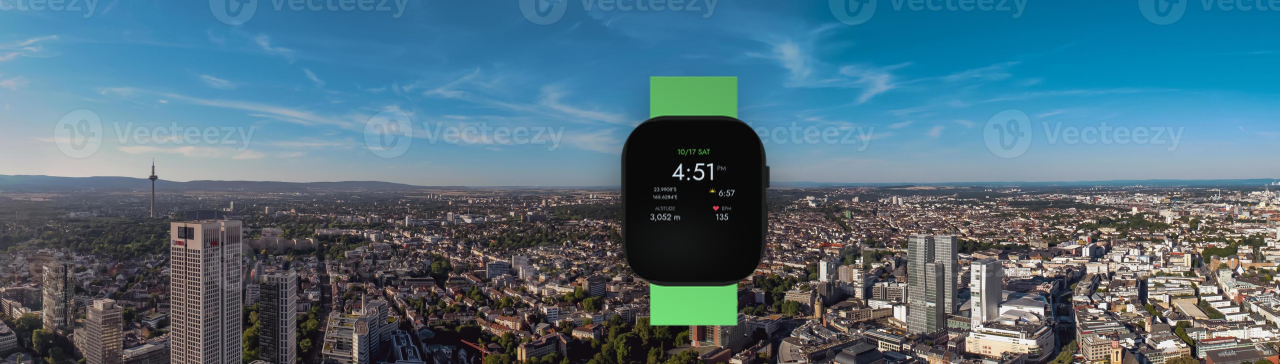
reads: 4,51
